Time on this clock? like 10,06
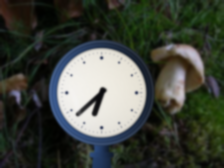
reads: 6,38
